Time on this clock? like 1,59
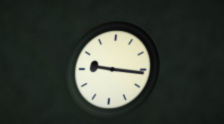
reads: 9,16
